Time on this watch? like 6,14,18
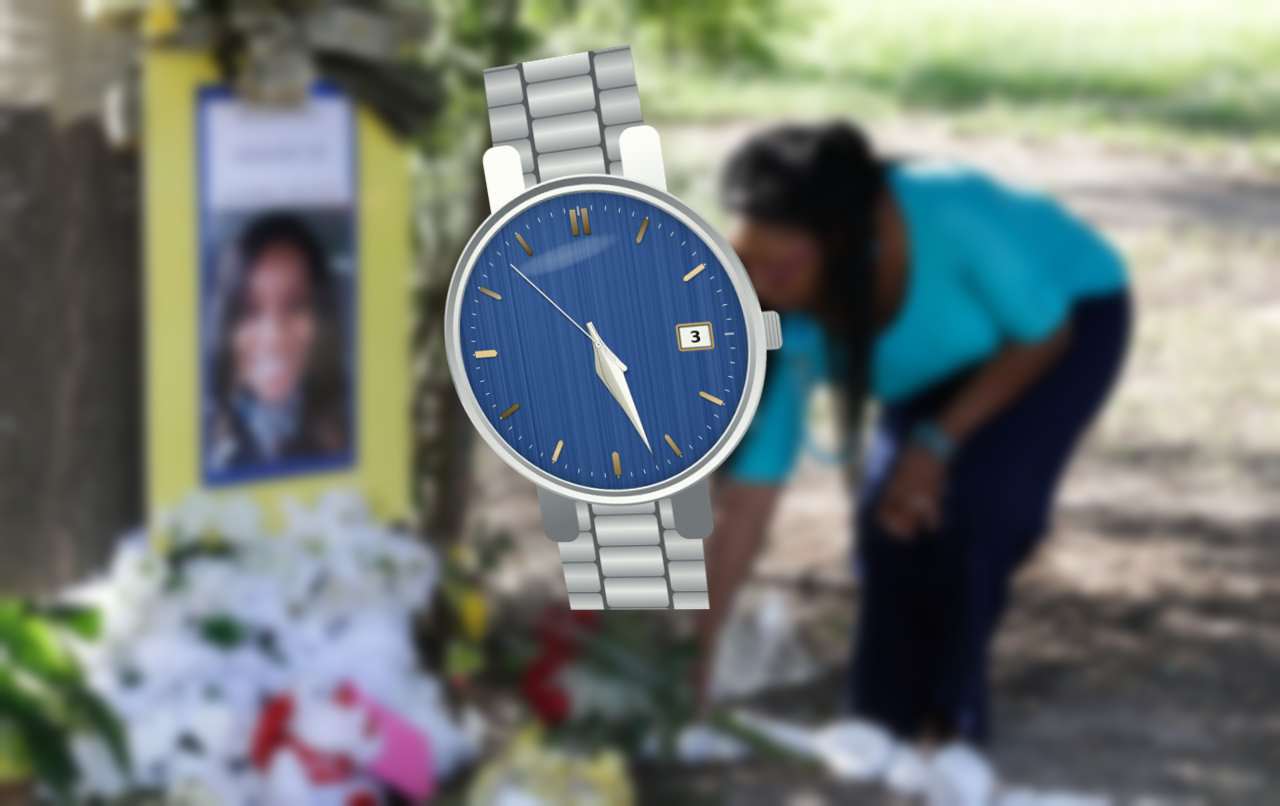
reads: 5,26,53
